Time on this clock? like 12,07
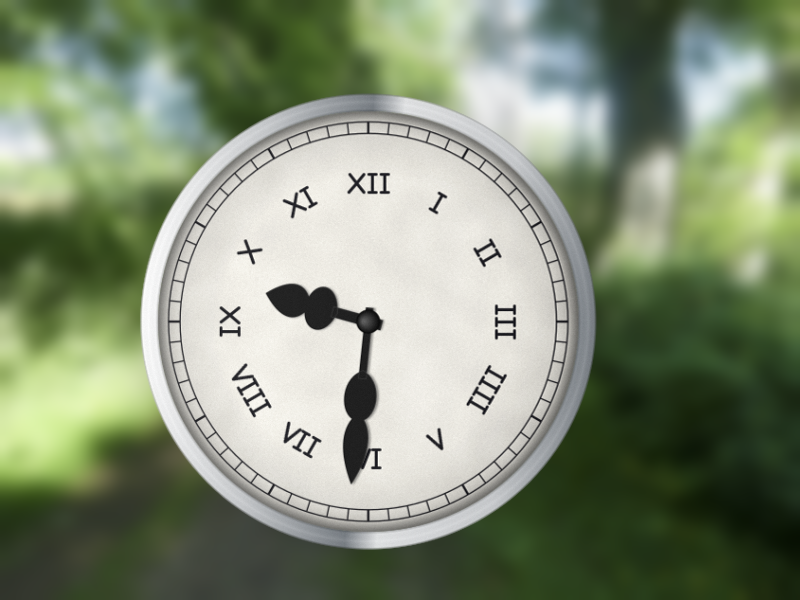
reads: 9,31
